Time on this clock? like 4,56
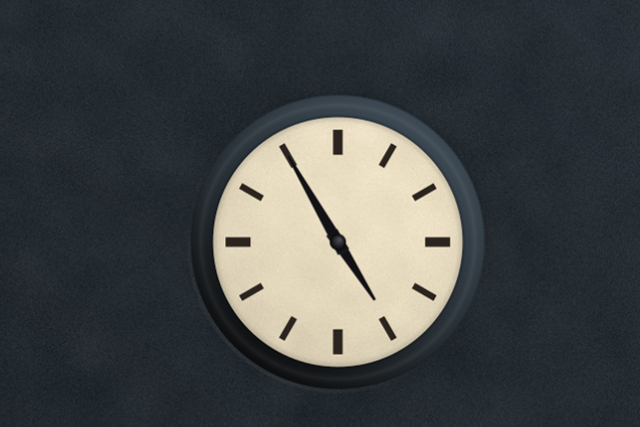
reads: 4,55
